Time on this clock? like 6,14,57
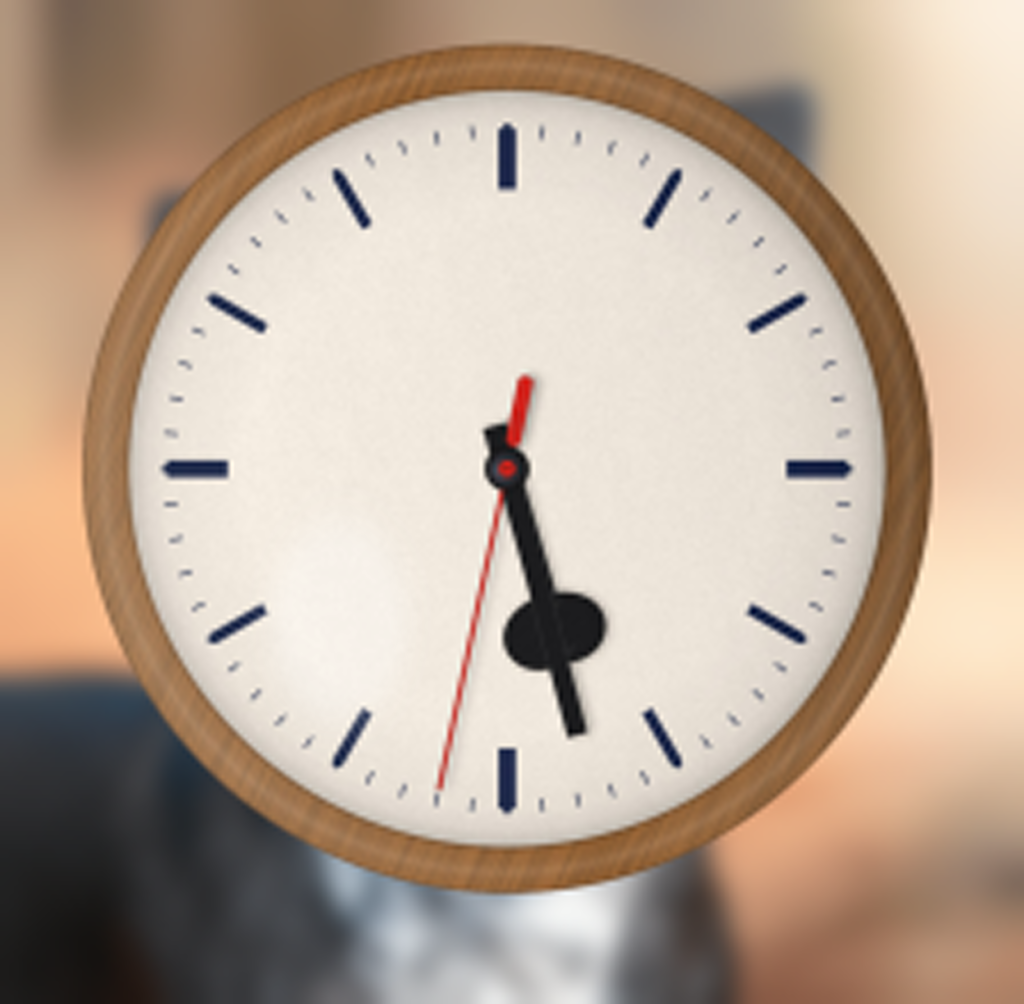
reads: 5,27,32
